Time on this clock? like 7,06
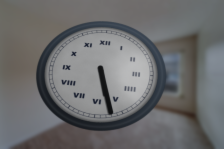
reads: 5,27
